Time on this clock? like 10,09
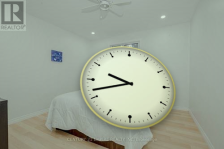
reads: 9,42
